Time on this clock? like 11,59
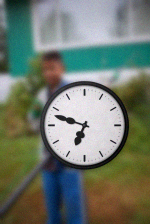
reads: 6,48
